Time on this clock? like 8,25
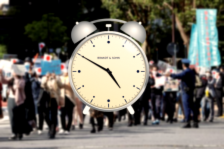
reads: 4,50
